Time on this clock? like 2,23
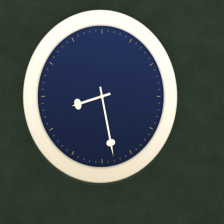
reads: 8,28
